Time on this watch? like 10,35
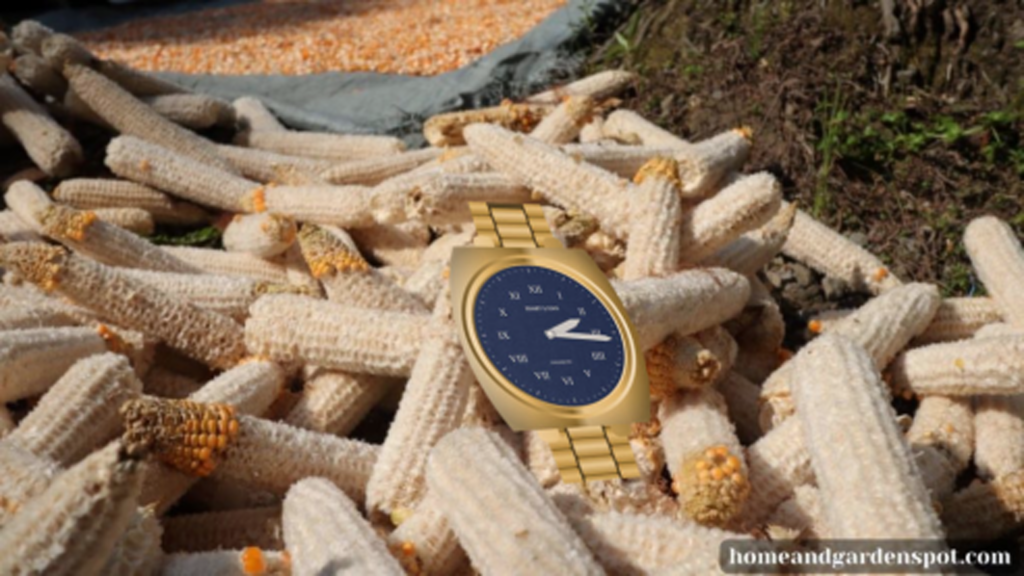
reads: 2,16
